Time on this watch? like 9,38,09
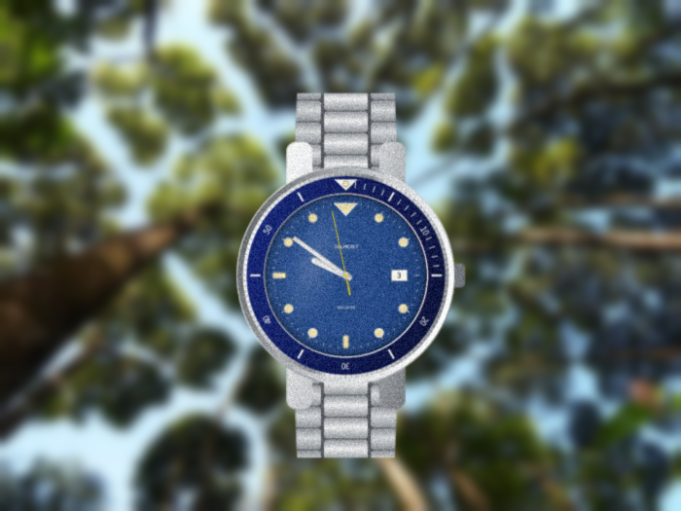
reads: 9,50,58
